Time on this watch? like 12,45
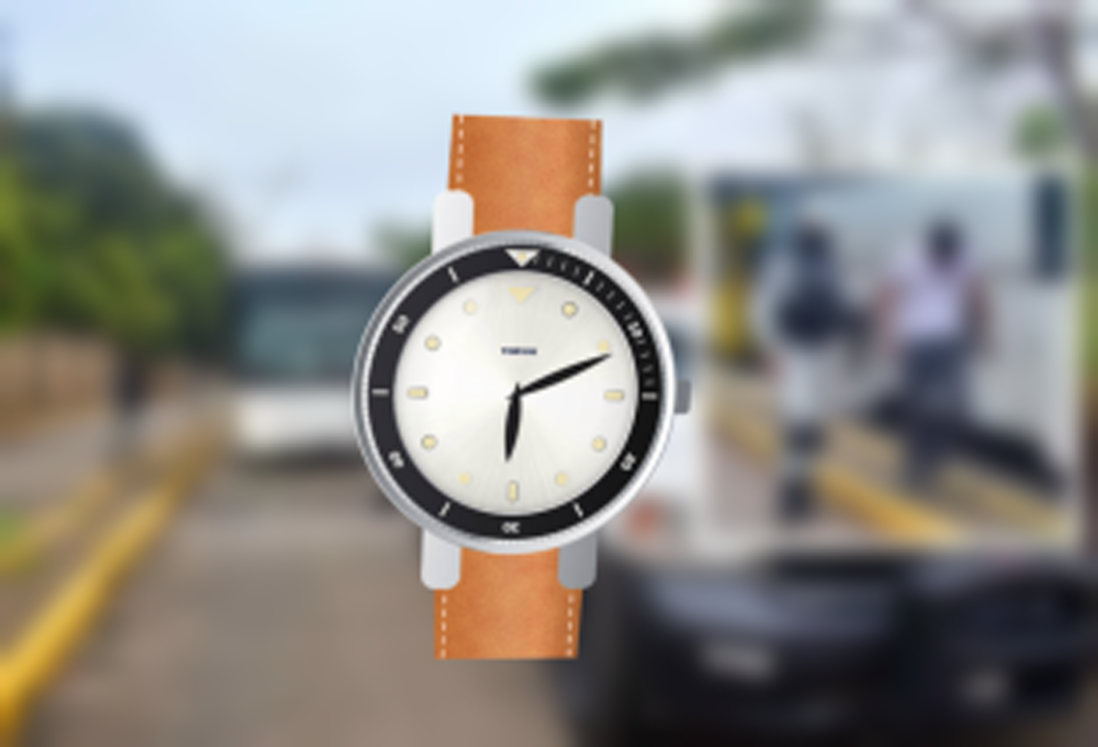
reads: 6,11
